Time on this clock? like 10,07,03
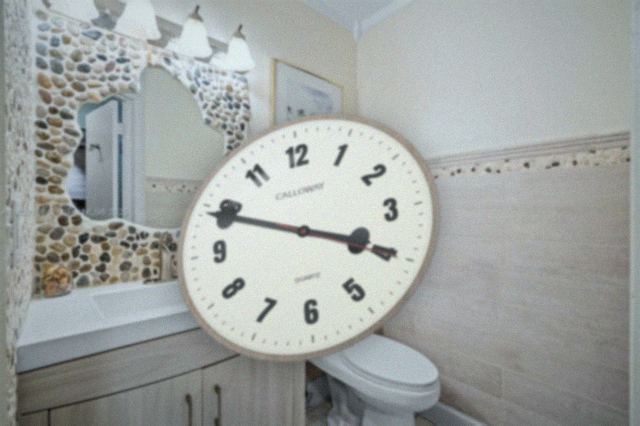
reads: 3,49,20
